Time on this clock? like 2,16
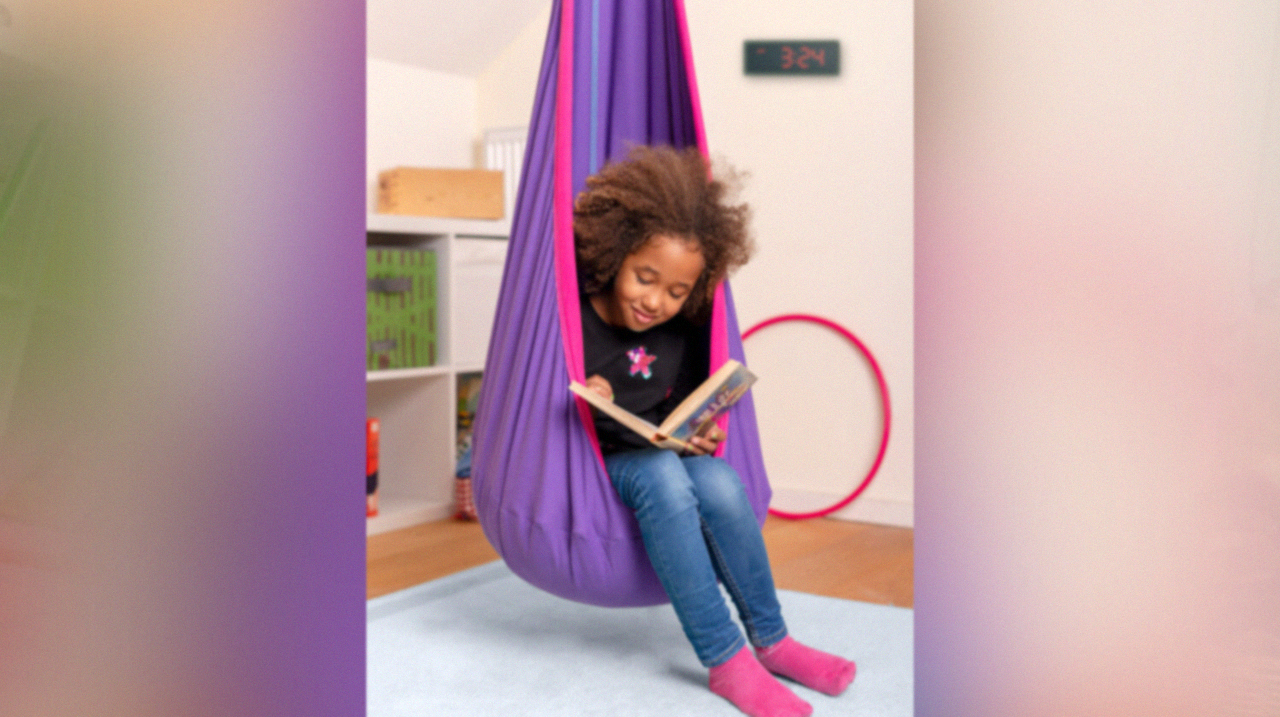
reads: 3,24
